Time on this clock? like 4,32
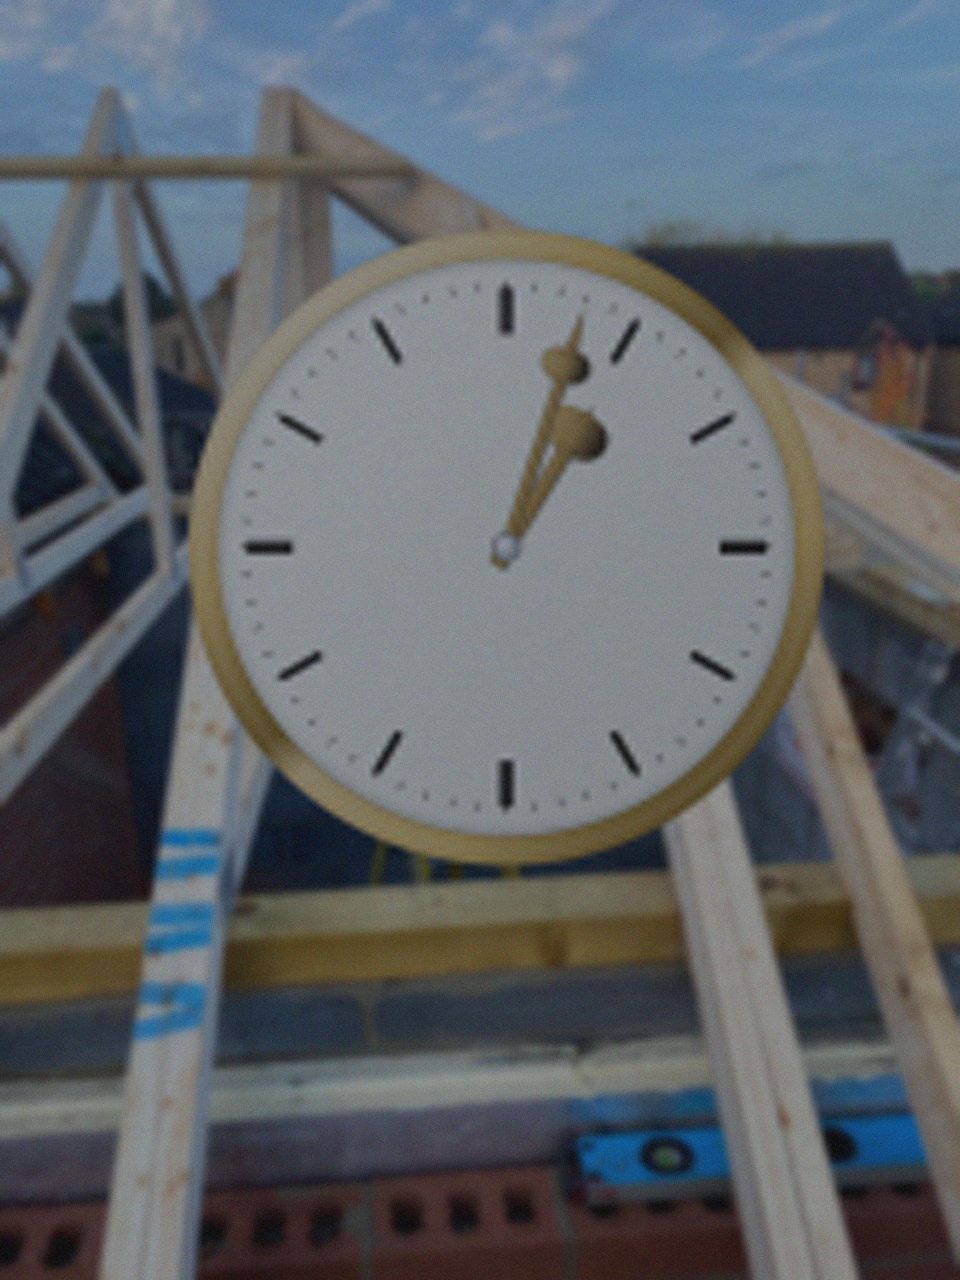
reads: 1,03
